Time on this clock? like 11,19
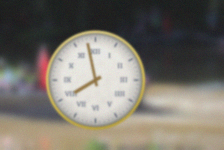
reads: 7,58
